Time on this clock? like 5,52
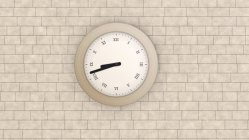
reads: 8,42
